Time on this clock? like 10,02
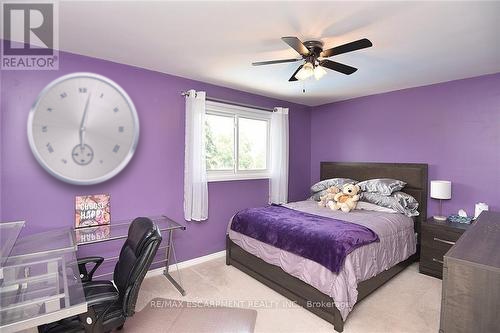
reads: 6,02
